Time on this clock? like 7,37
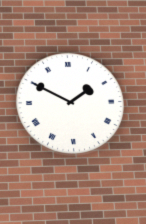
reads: 1,50
